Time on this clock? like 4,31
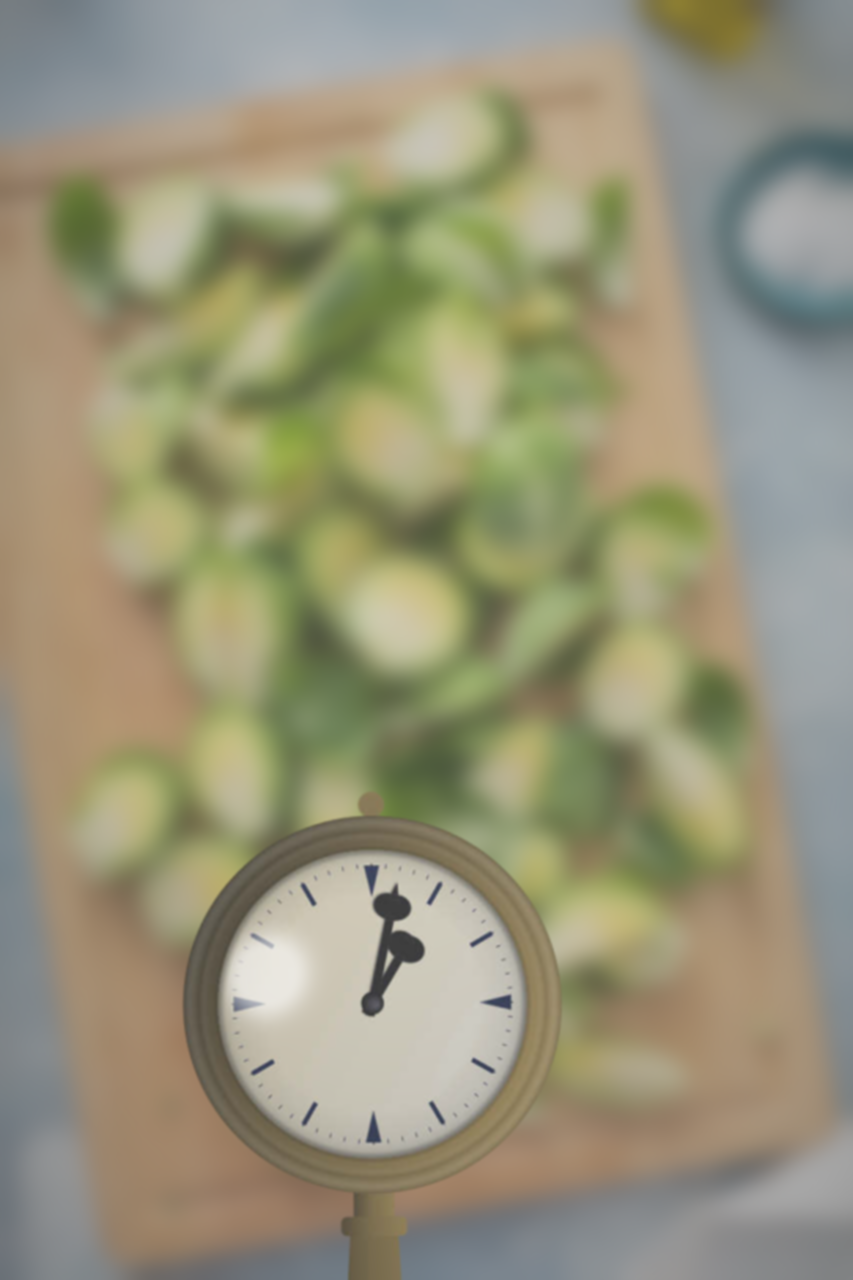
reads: 1,02
